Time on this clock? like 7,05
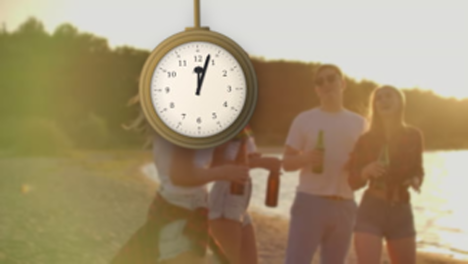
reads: 12,03
